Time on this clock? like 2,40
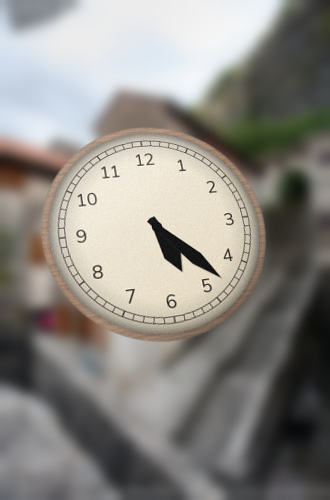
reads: 5,23
